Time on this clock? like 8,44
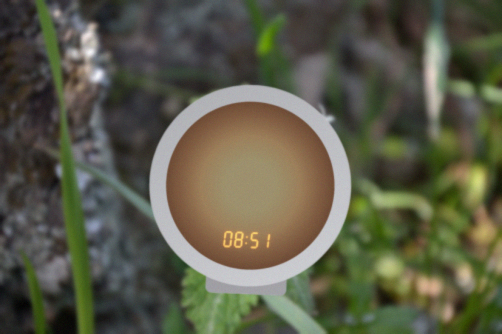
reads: 8,51
